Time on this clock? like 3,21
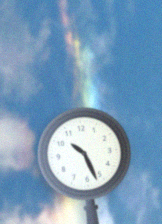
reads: 10,27
